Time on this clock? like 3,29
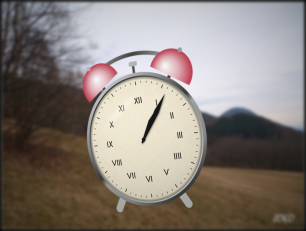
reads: 1,06
